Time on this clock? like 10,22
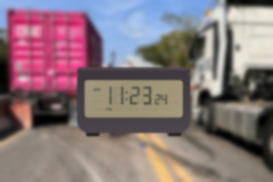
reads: 11,23
